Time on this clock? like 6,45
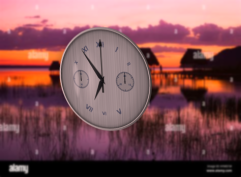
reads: 6,54
